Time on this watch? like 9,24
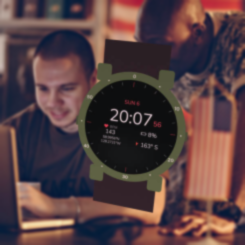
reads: 20,07
